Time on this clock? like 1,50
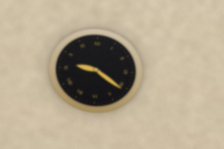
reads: 9,21
